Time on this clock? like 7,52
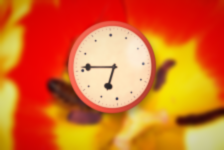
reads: 6,46
